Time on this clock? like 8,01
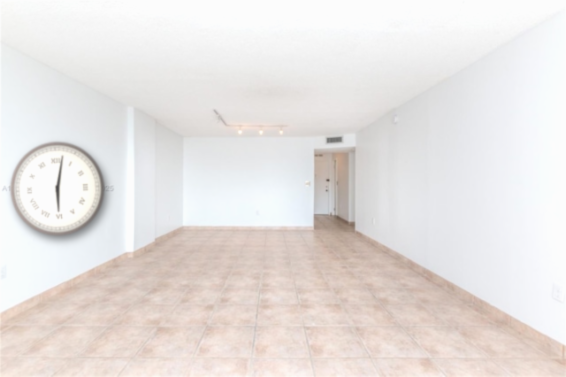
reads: 6,02
